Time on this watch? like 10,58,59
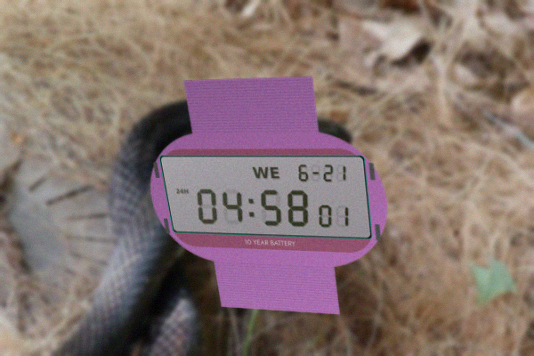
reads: 4,58,01
